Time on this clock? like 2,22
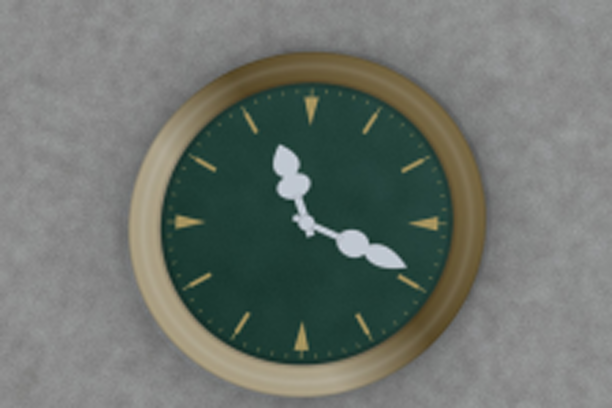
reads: 11,19
